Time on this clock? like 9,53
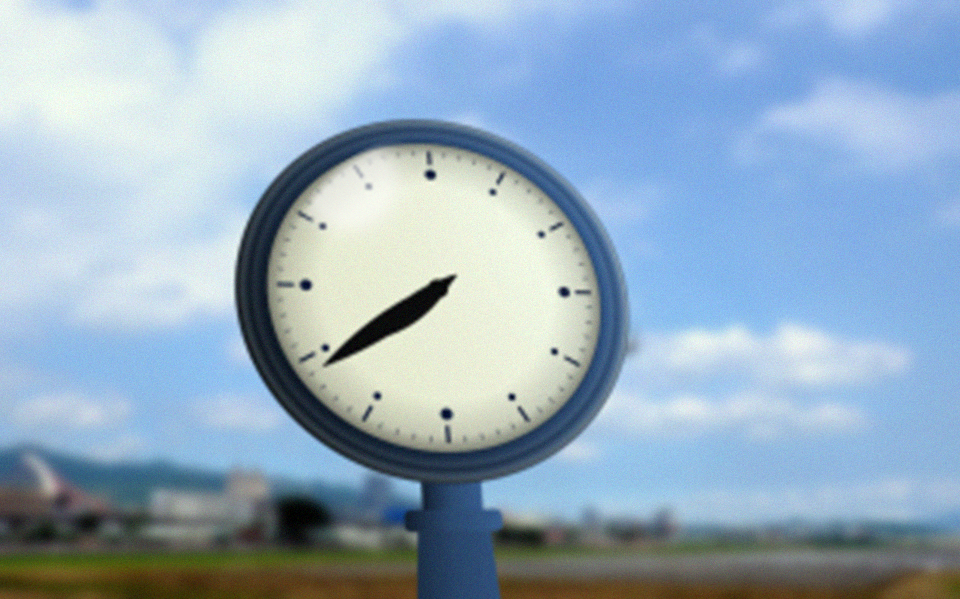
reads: 7,39
